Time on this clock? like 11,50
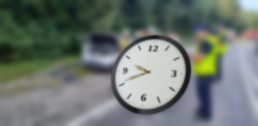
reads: 9,41
